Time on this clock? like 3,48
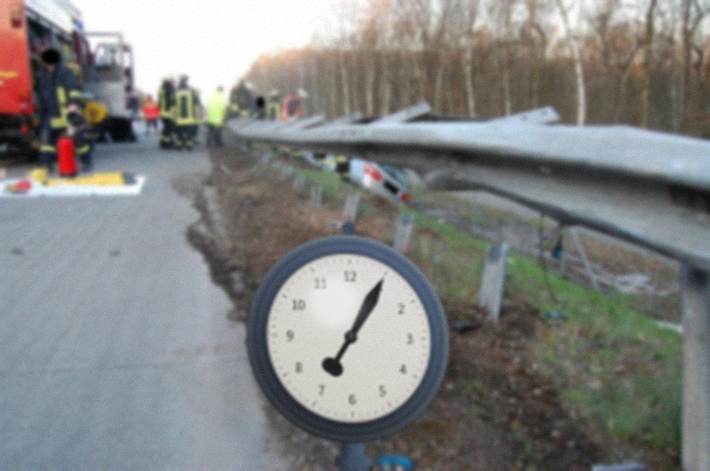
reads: 7,05
